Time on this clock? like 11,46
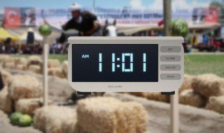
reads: 11,01
